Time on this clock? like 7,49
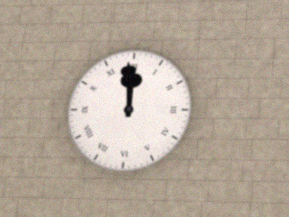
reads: 11,59
